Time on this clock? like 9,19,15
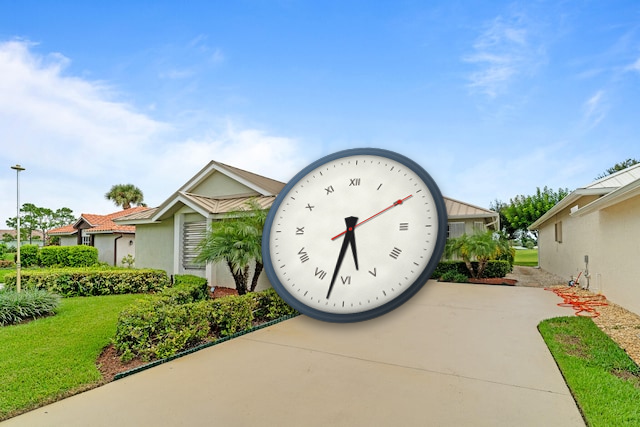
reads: 5,32,10
